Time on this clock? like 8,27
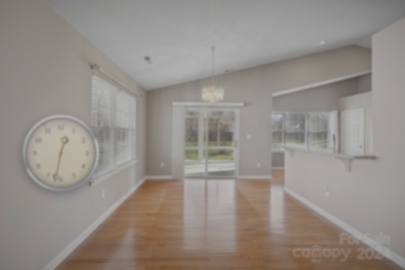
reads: 12,32
